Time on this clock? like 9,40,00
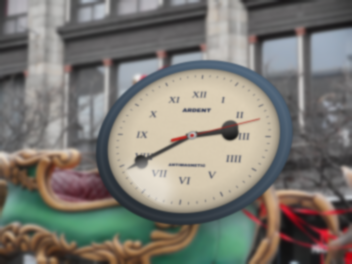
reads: 2,39,12
